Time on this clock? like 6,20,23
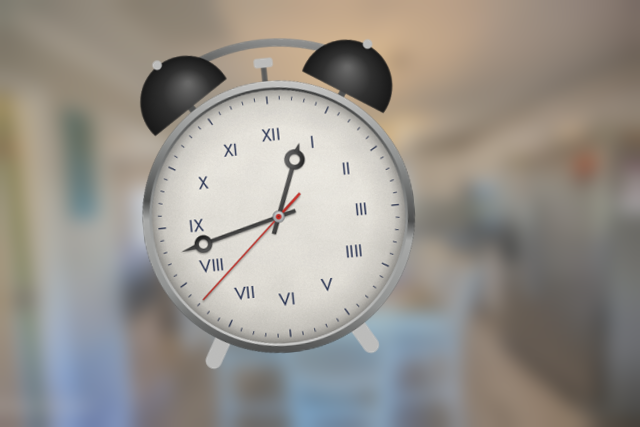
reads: 12,42,38
